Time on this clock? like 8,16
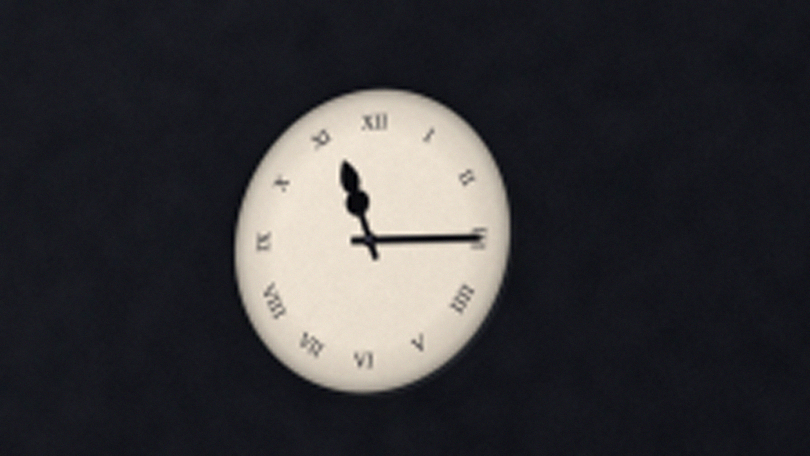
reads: 11,15
